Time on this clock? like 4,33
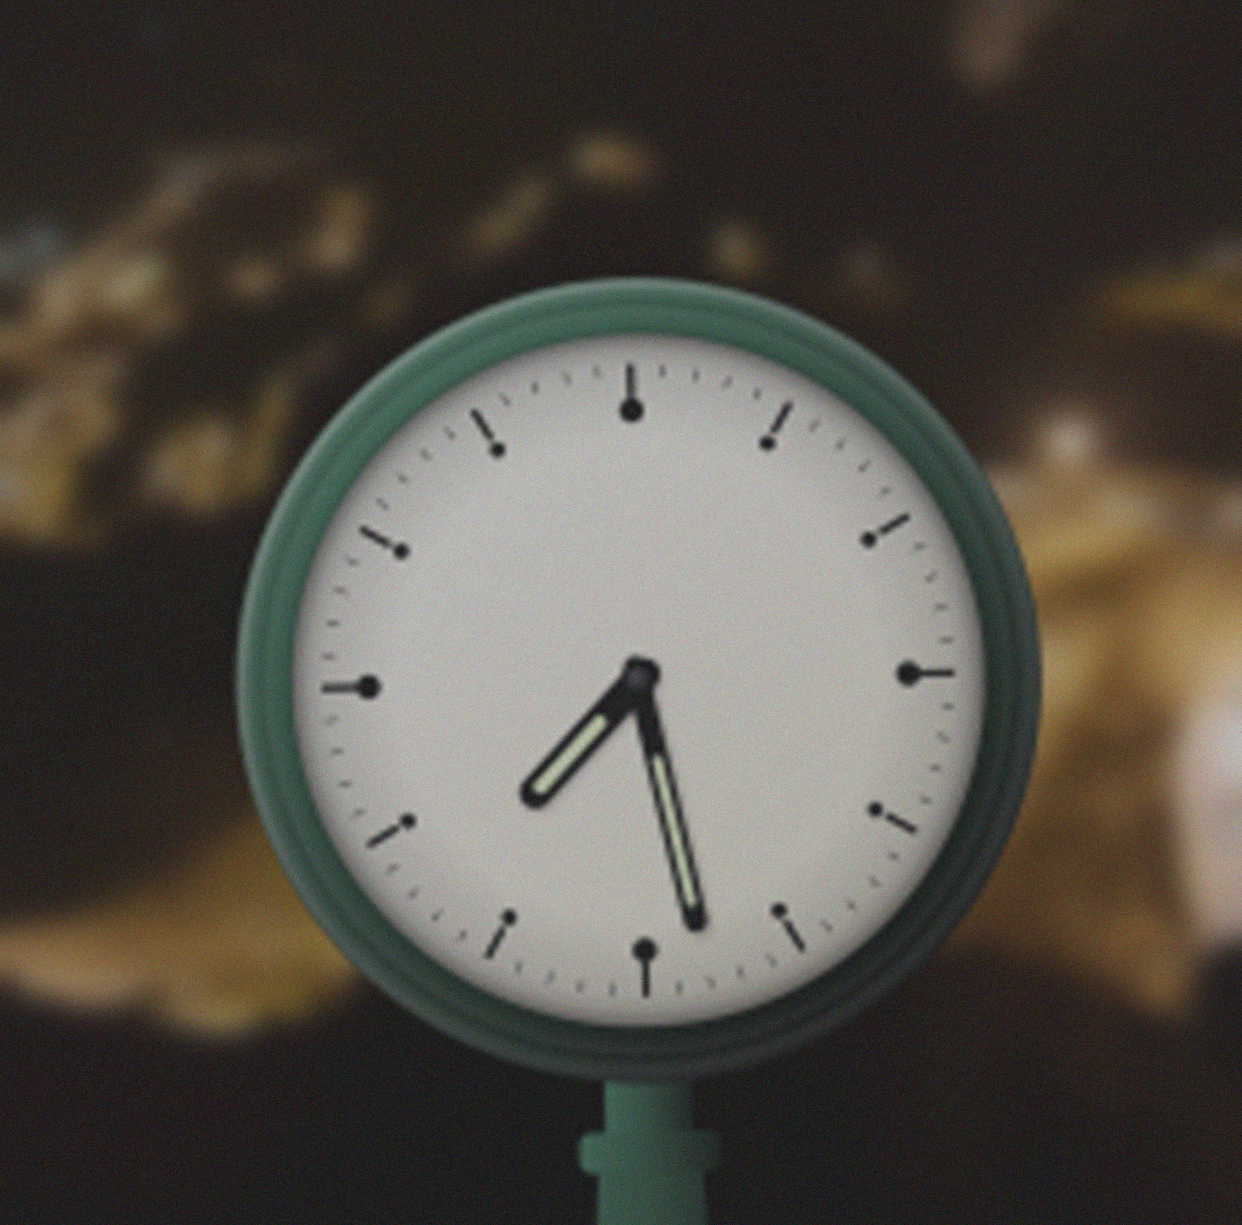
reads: 7,28
